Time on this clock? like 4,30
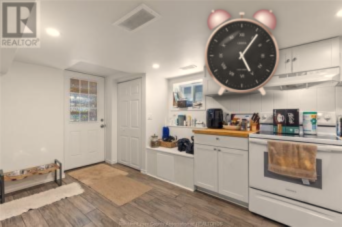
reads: 5,06
